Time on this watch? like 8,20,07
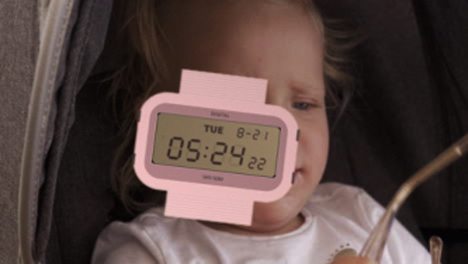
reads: 5,24,22
